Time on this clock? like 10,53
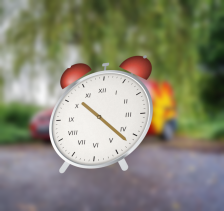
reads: 10,22
